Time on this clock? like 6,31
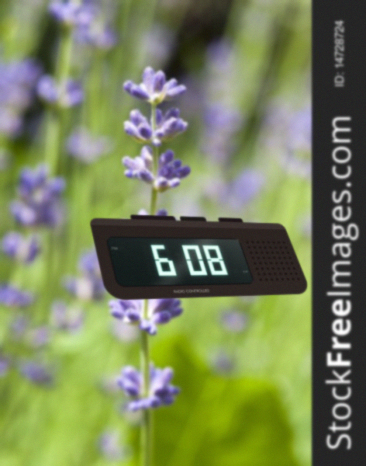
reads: 6,08
